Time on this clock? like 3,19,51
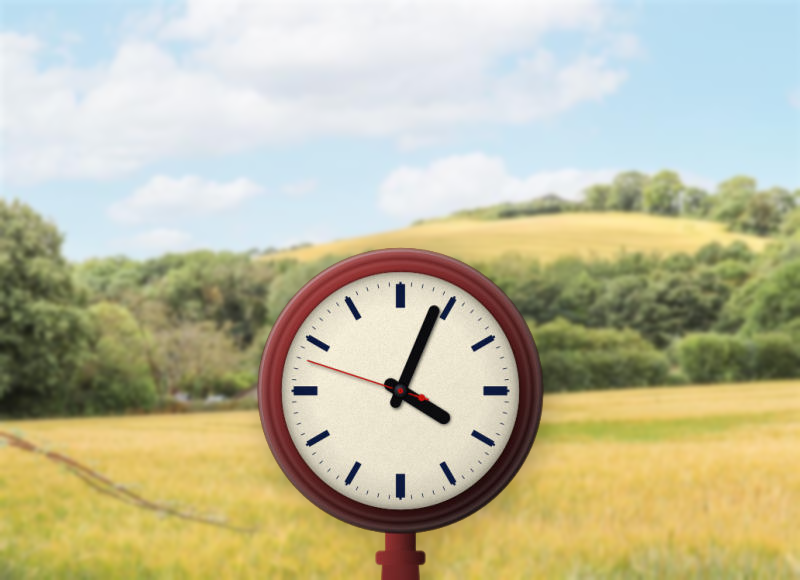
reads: 4,03,48
